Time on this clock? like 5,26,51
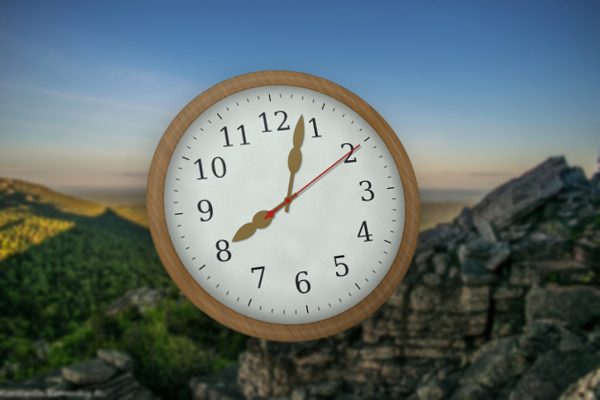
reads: 8,03,10
